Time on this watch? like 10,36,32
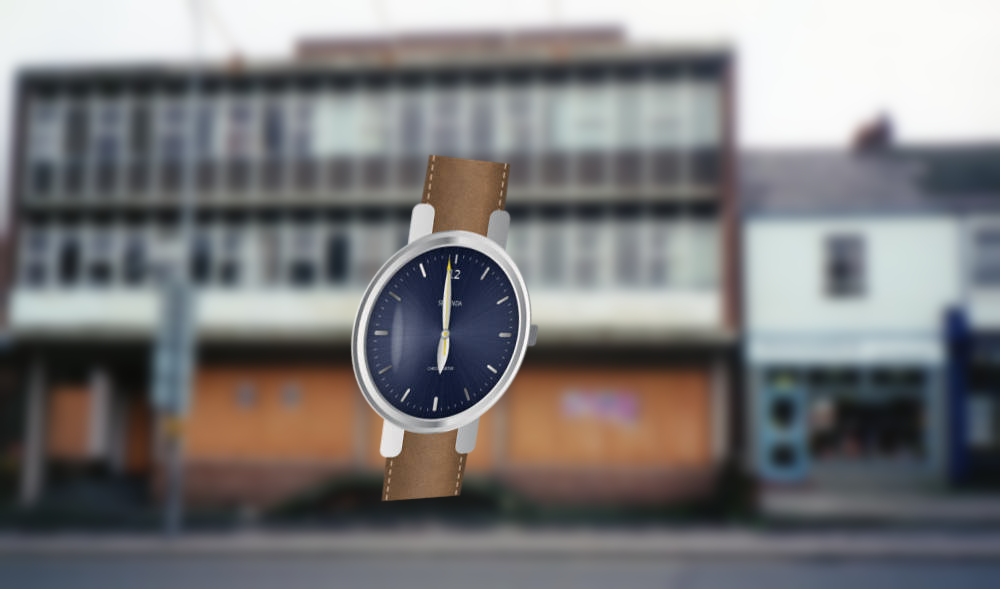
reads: 5,58,59
